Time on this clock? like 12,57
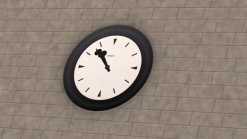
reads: 10,53
